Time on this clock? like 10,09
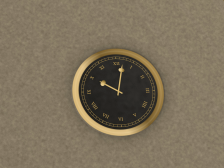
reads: 10,02
